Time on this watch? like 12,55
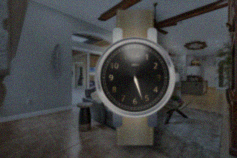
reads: 5,27
